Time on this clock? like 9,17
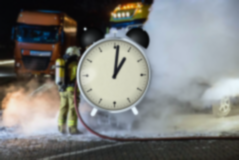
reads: 1,01
